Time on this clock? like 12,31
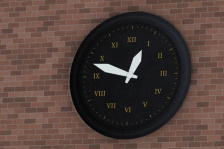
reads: 12,48
